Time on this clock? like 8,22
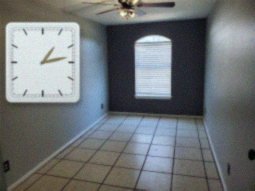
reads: 1,13
